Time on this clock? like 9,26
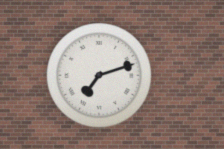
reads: 7,12
